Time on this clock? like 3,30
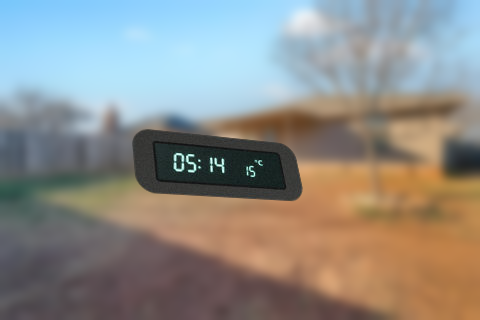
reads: 5,14
